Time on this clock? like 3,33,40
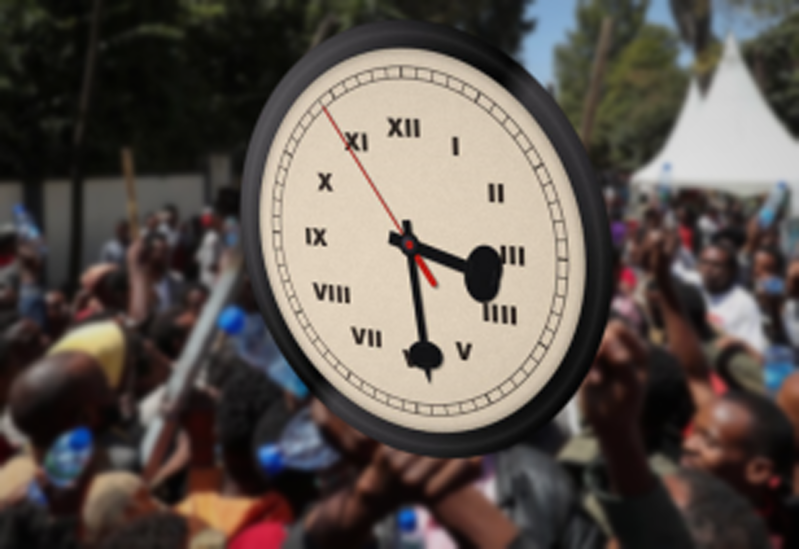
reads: 3,28,54
